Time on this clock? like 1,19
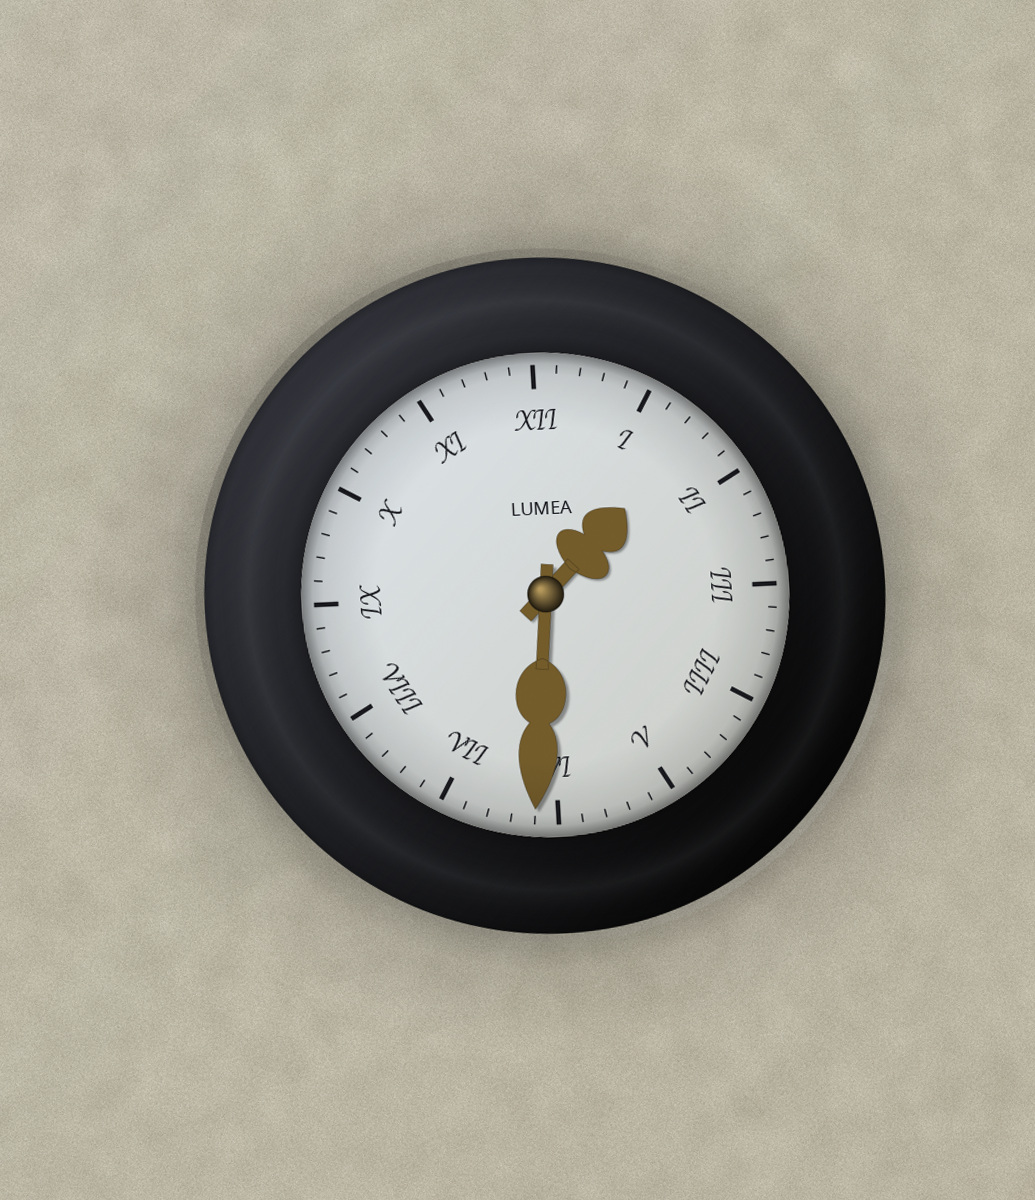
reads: 1,31
